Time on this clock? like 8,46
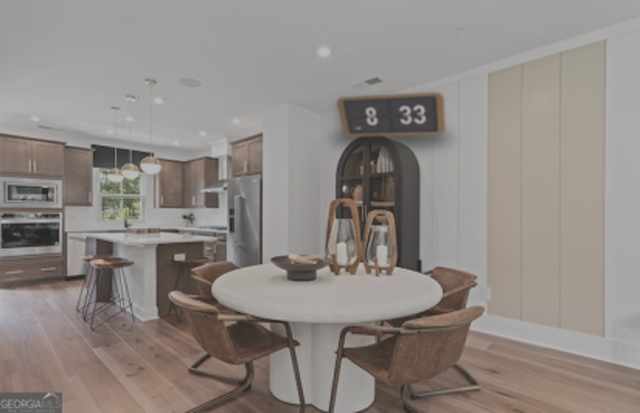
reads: 8,33
